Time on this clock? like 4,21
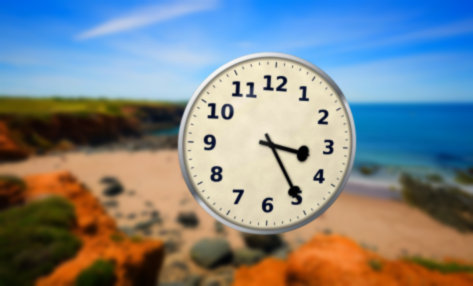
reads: 3,25
